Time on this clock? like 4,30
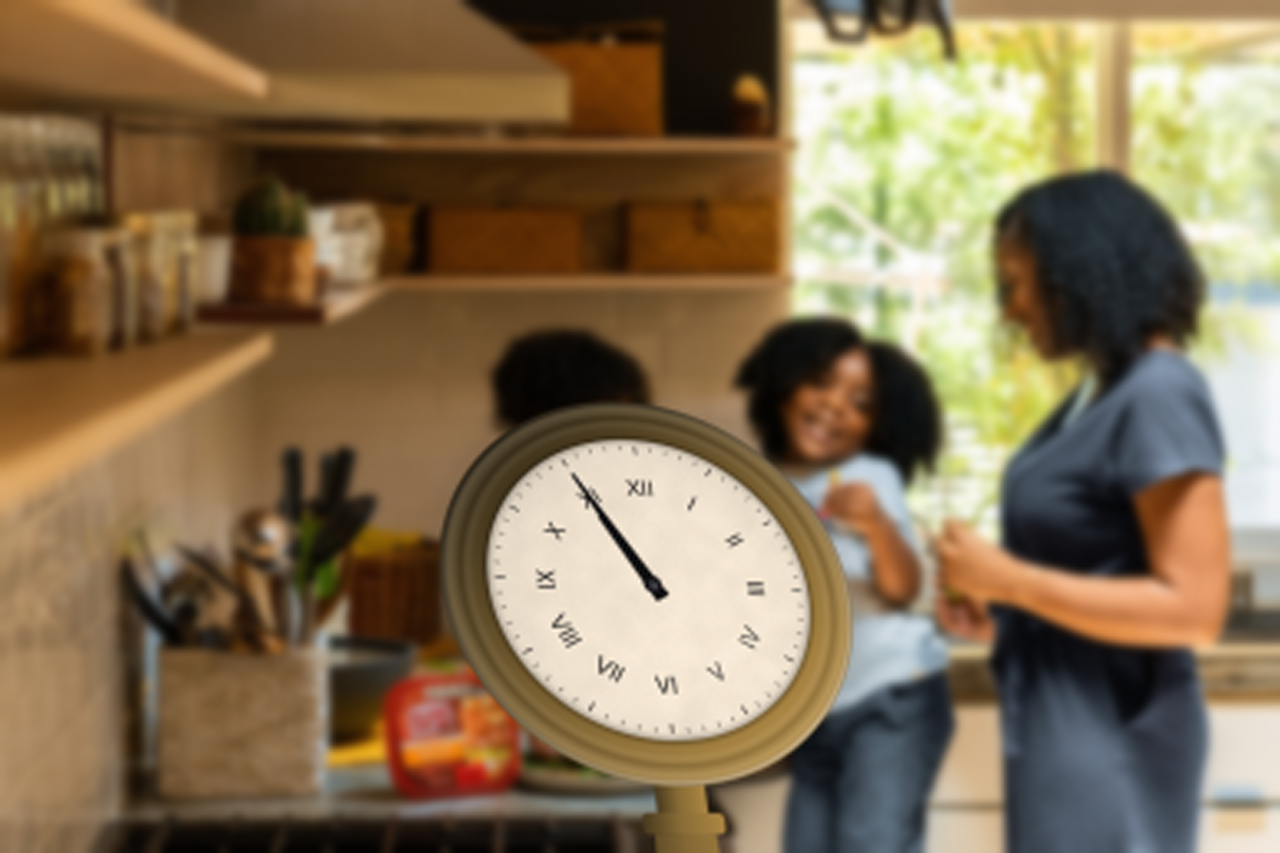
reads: 10,55
